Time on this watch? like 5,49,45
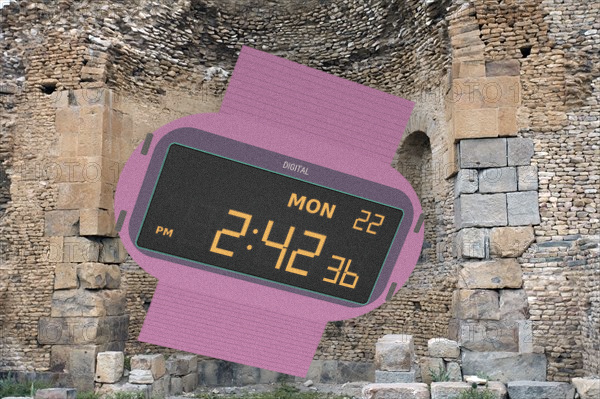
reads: 2,42,36
